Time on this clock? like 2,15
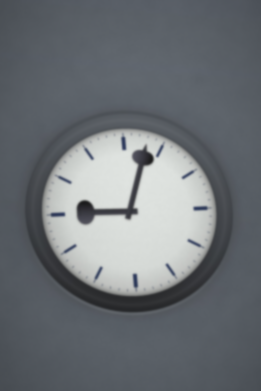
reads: 9,03
